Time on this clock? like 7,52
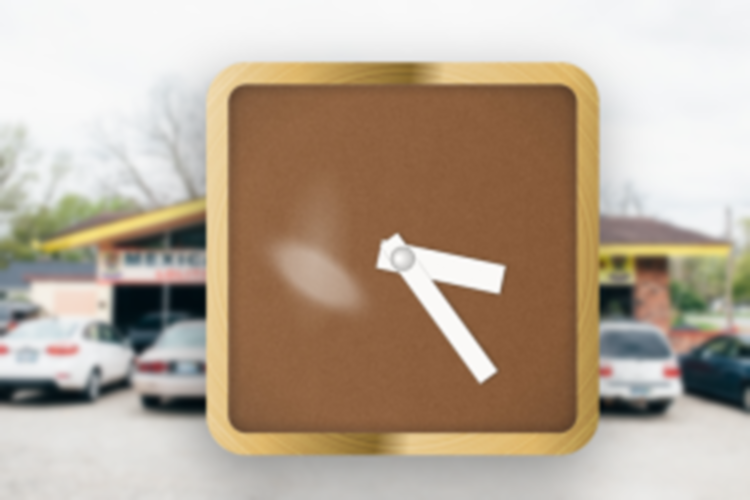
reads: 3,24
